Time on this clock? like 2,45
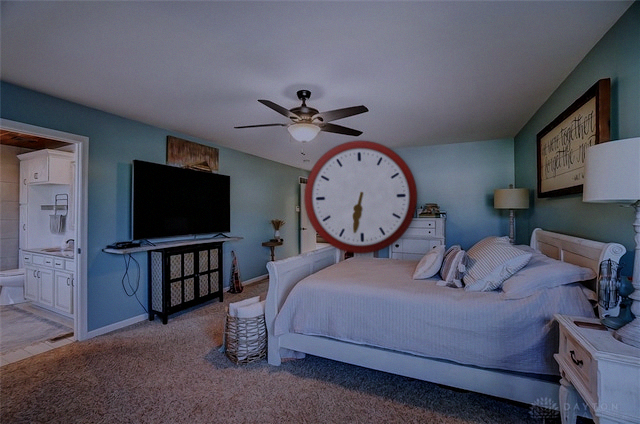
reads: 6,32
